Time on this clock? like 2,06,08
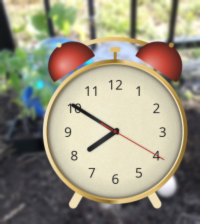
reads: 7,50,20
